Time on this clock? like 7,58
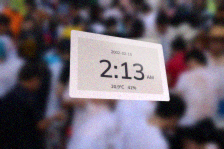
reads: 2,13
